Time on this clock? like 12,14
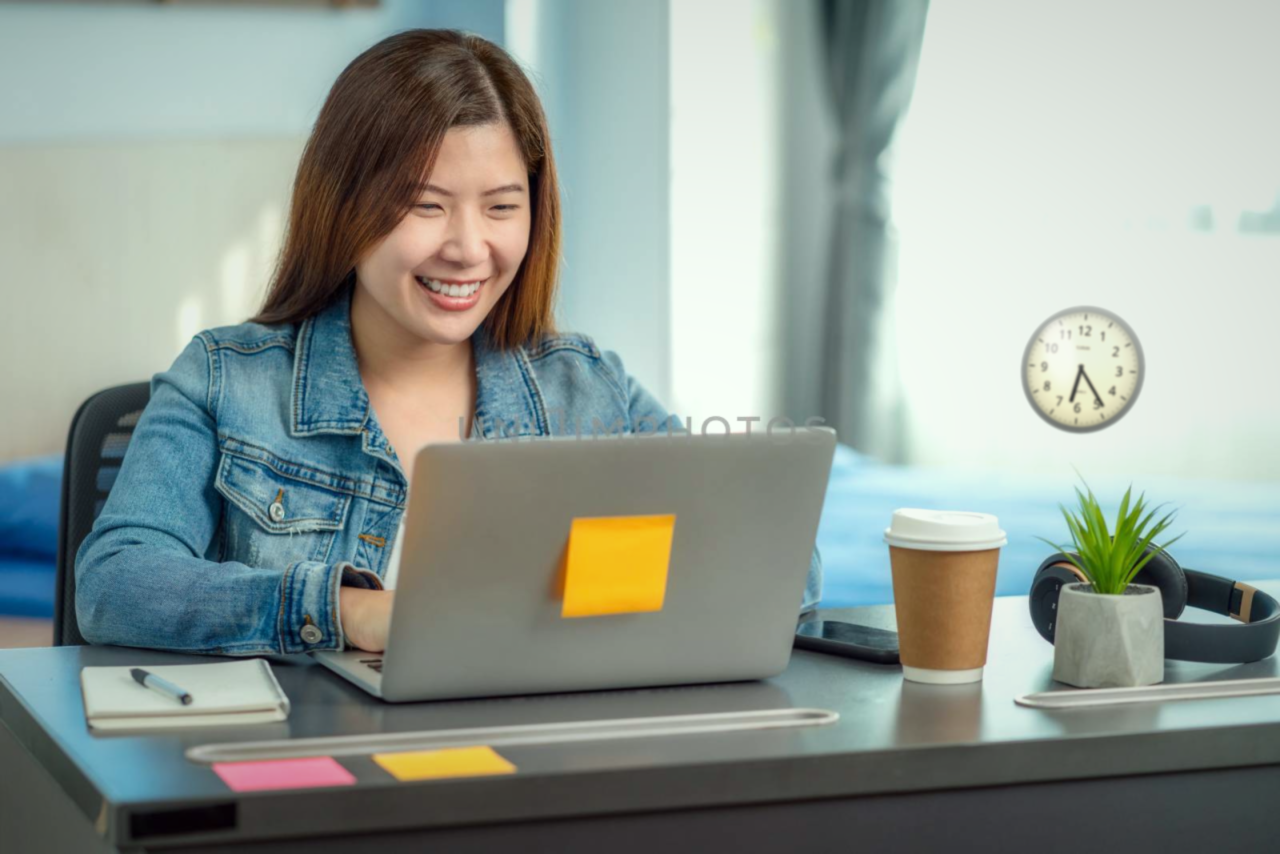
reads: 6,24
